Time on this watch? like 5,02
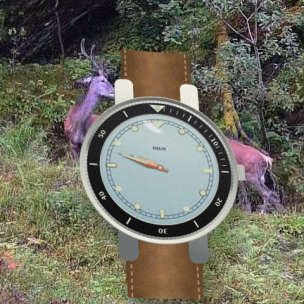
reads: 9,48
